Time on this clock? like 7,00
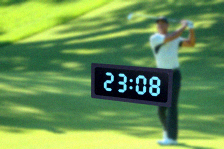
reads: 23,08
